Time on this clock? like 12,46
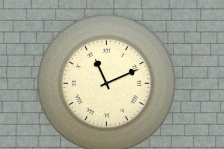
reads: 11,11
